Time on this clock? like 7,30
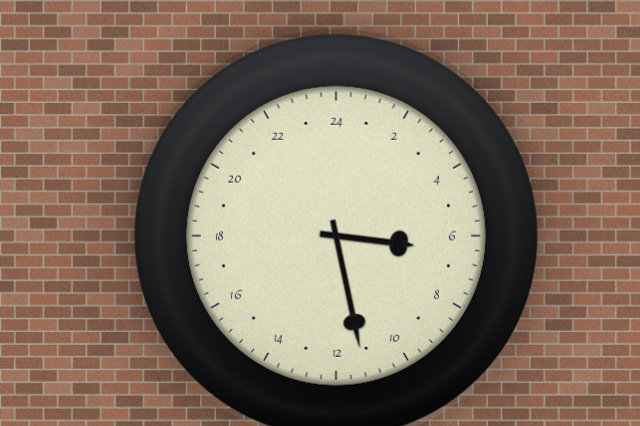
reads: 6,28
